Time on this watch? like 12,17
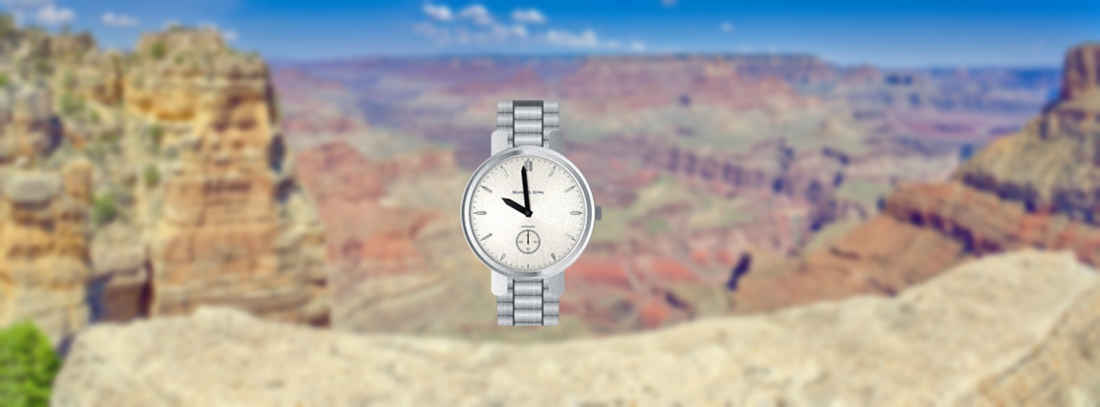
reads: 9,59
